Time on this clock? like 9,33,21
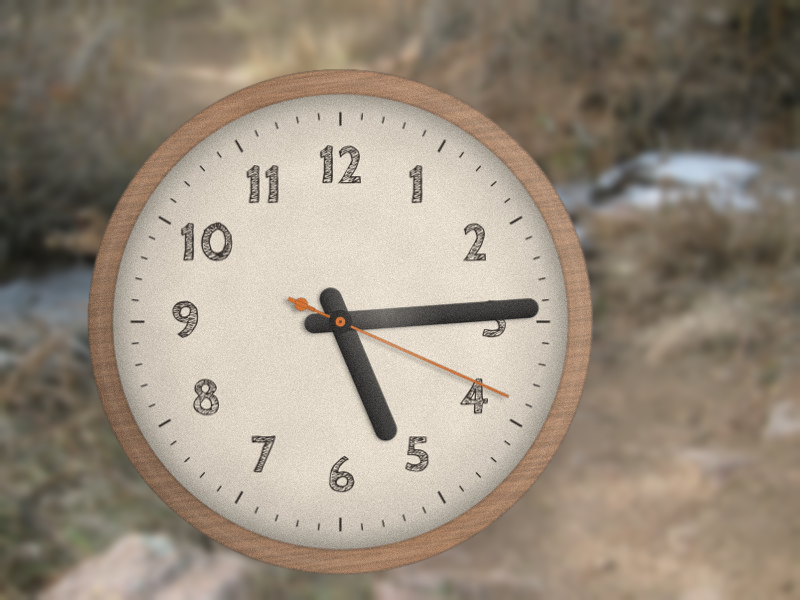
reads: 5,14,19
